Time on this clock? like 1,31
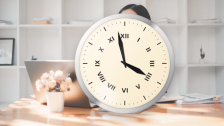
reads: 3,58
